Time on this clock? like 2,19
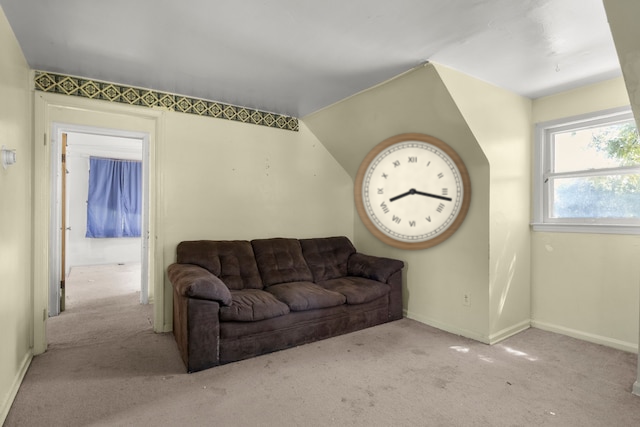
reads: 8,17
